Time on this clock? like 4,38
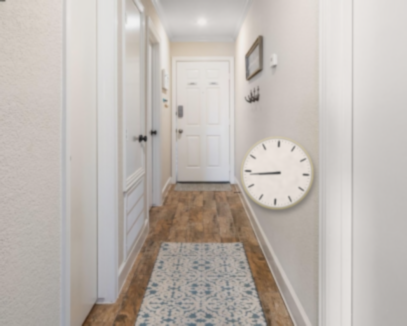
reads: 8,44
